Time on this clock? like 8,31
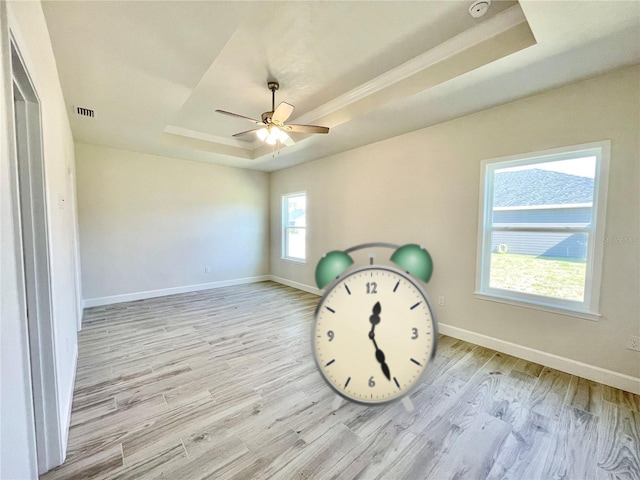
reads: 12,26
